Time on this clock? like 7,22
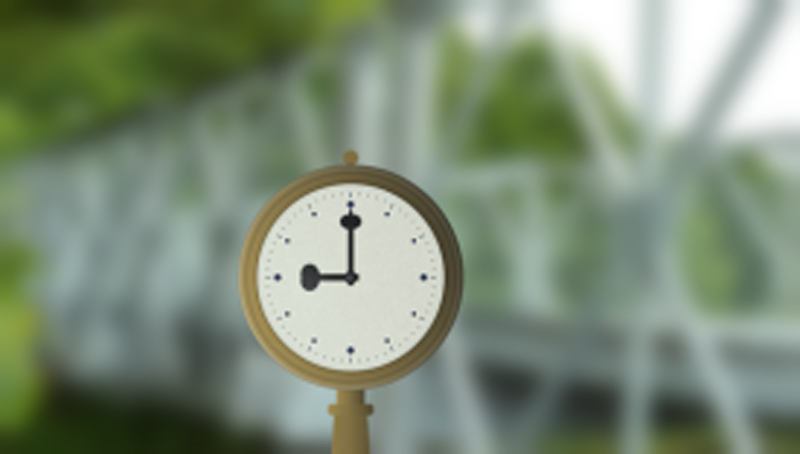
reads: 9,00
